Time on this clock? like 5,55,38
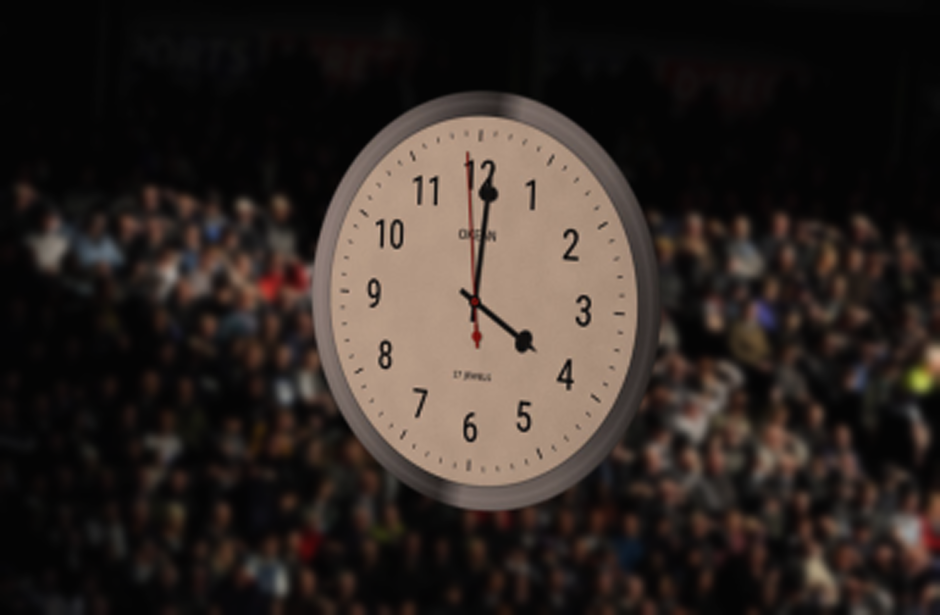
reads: 4,00,59
